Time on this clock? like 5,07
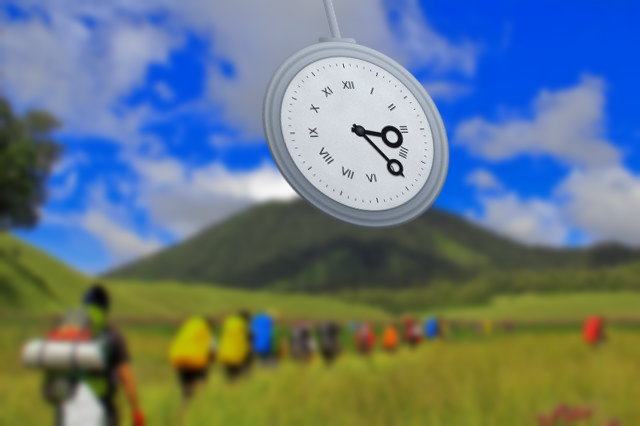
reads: 3,24
